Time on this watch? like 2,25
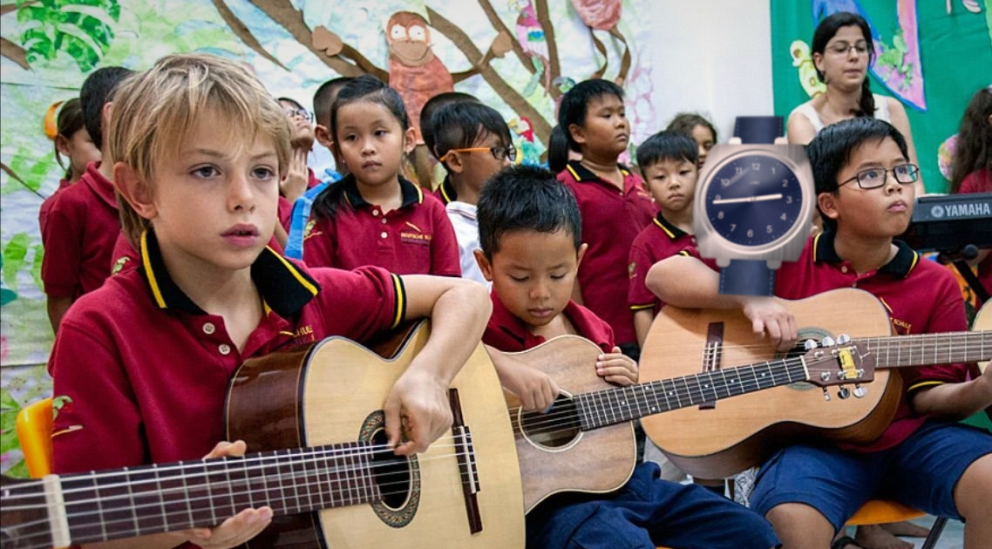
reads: 2,44
